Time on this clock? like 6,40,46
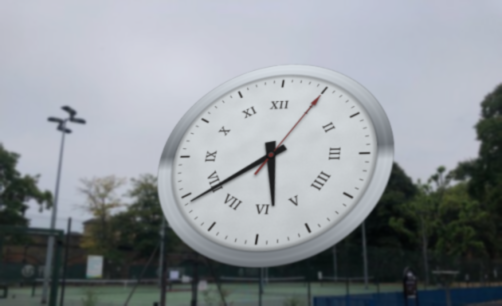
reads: 5,39,05
